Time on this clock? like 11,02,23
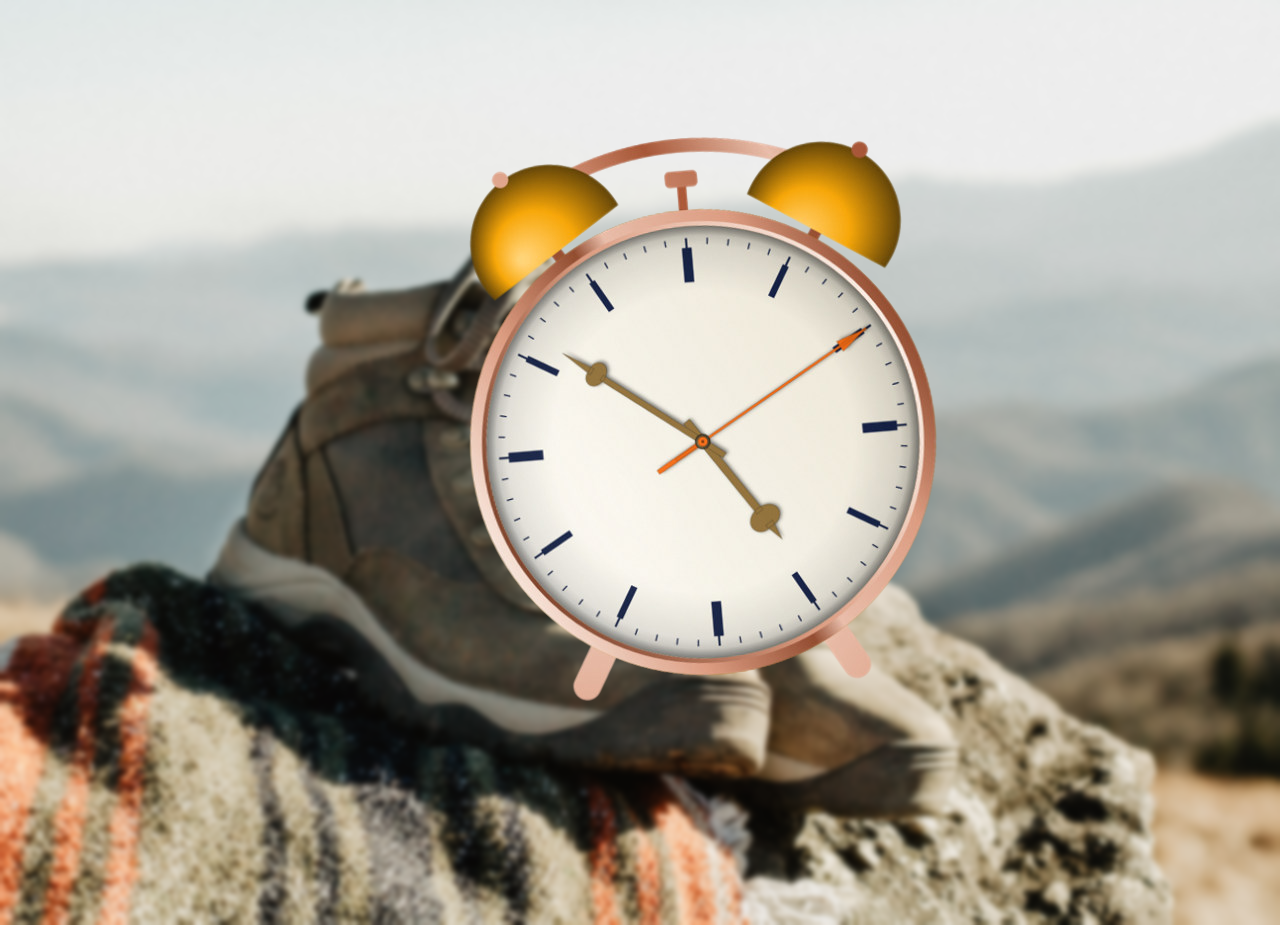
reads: 4,51,10
